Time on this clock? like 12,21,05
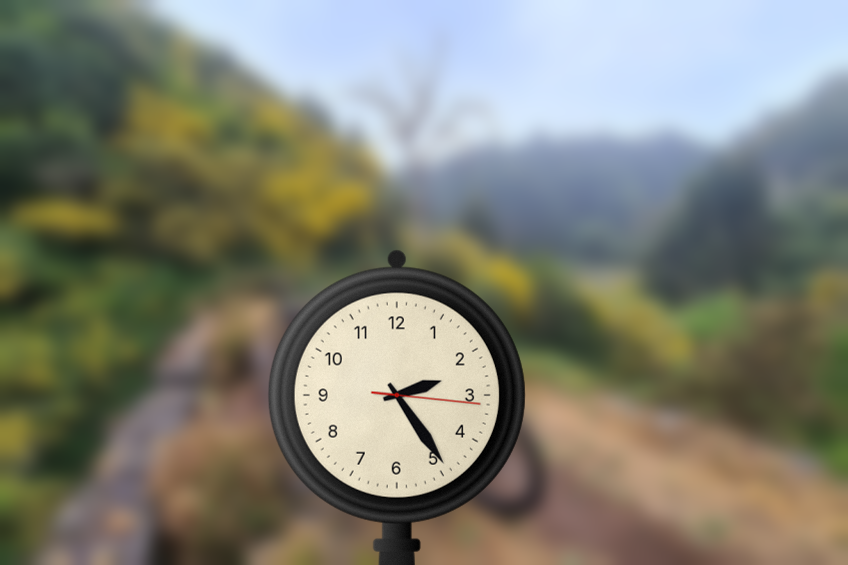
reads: 2,24,16
